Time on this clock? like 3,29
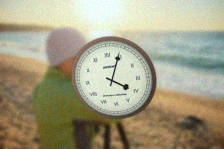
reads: 4,04
